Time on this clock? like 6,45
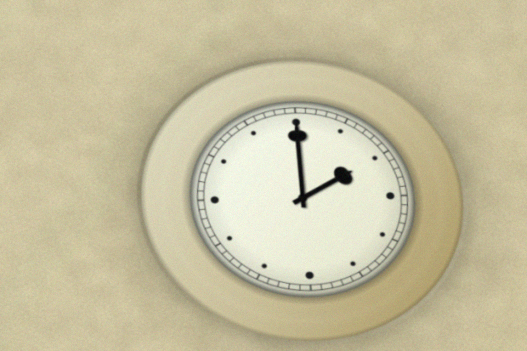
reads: 2,00
